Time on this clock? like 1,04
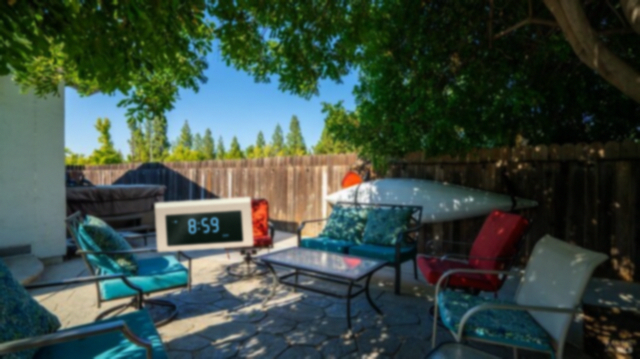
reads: 8,59
